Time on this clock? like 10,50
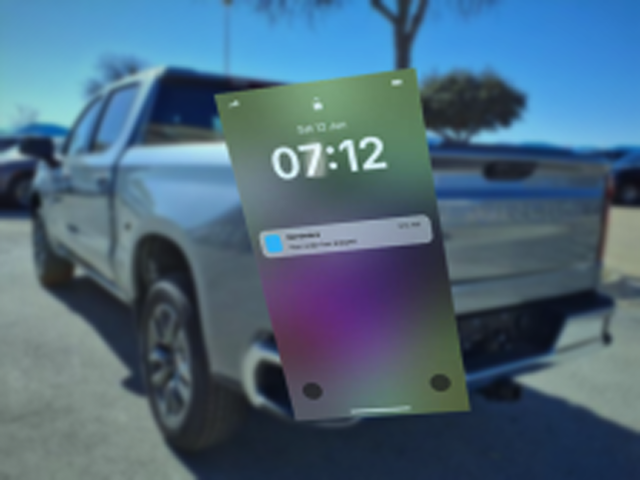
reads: 7,12
